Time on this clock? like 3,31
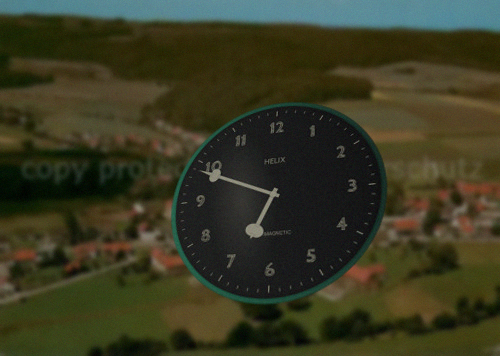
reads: 6,49
